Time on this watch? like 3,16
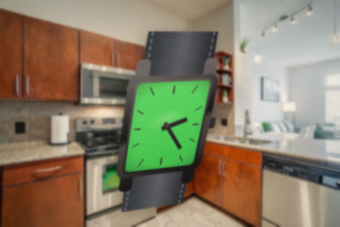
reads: 2,24
